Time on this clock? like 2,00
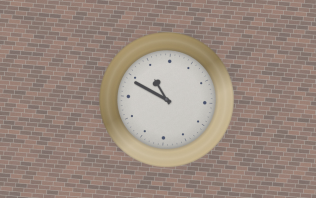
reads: 10,49
